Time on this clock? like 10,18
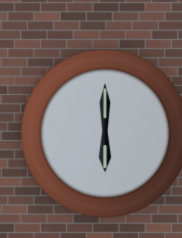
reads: 6,00
